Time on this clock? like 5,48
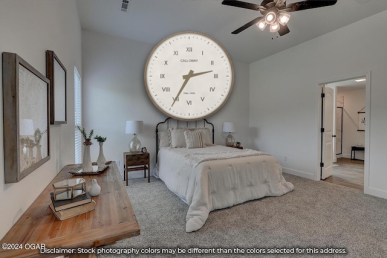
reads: 2,35
